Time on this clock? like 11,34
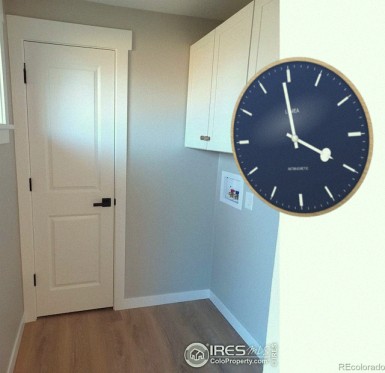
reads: 3,59
